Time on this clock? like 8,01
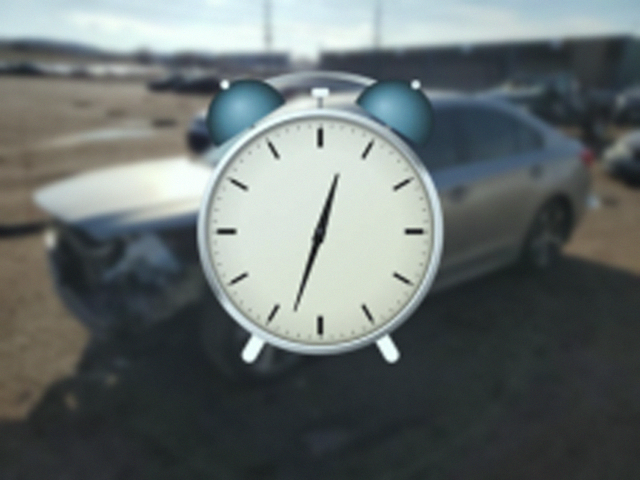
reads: 12,33
